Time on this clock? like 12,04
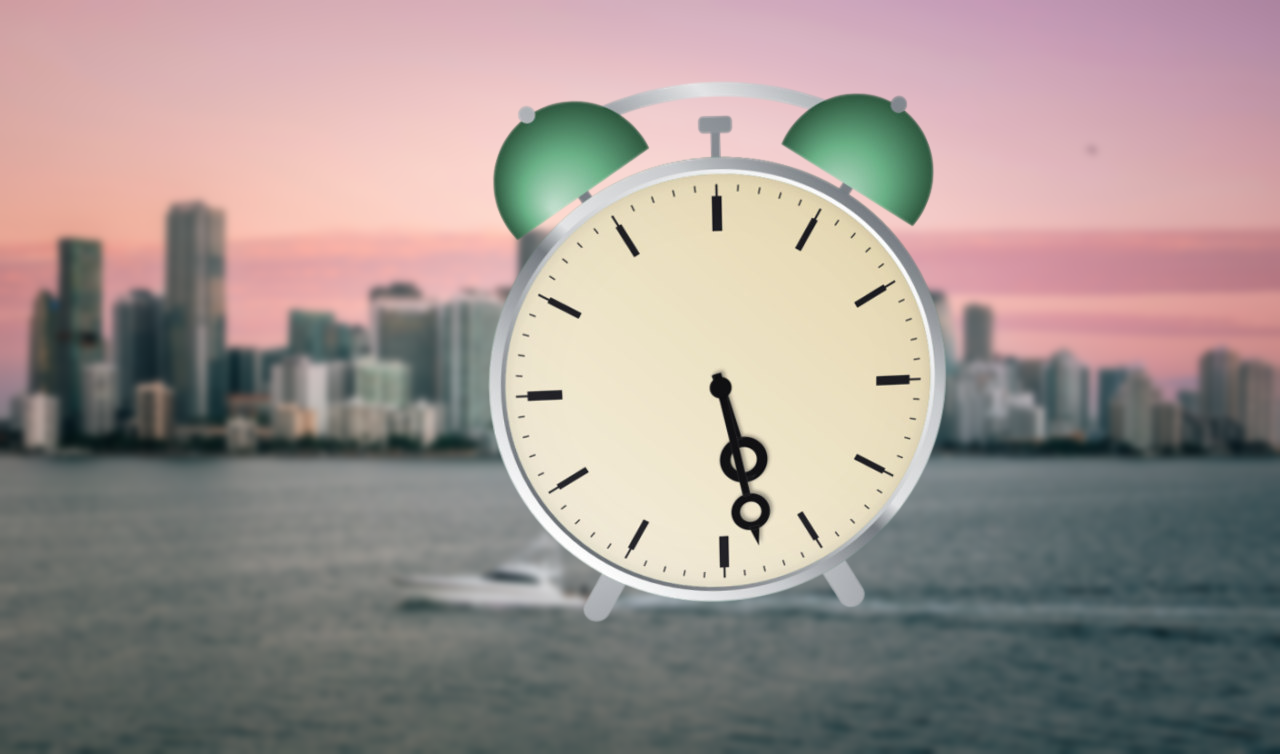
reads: 5,28
